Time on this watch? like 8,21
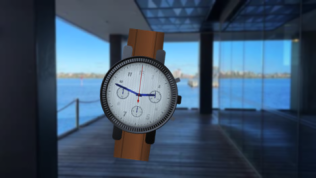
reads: 2,48
